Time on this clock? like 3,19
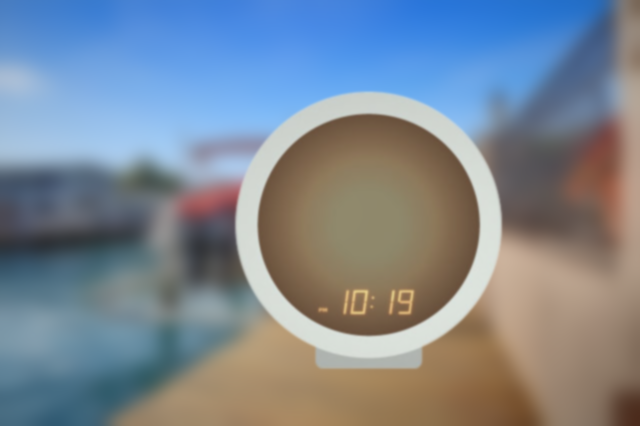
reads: 10,19
